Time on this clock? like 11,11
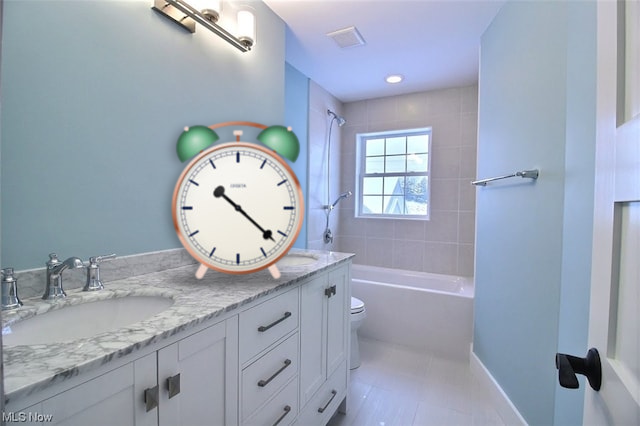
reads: 10,22
